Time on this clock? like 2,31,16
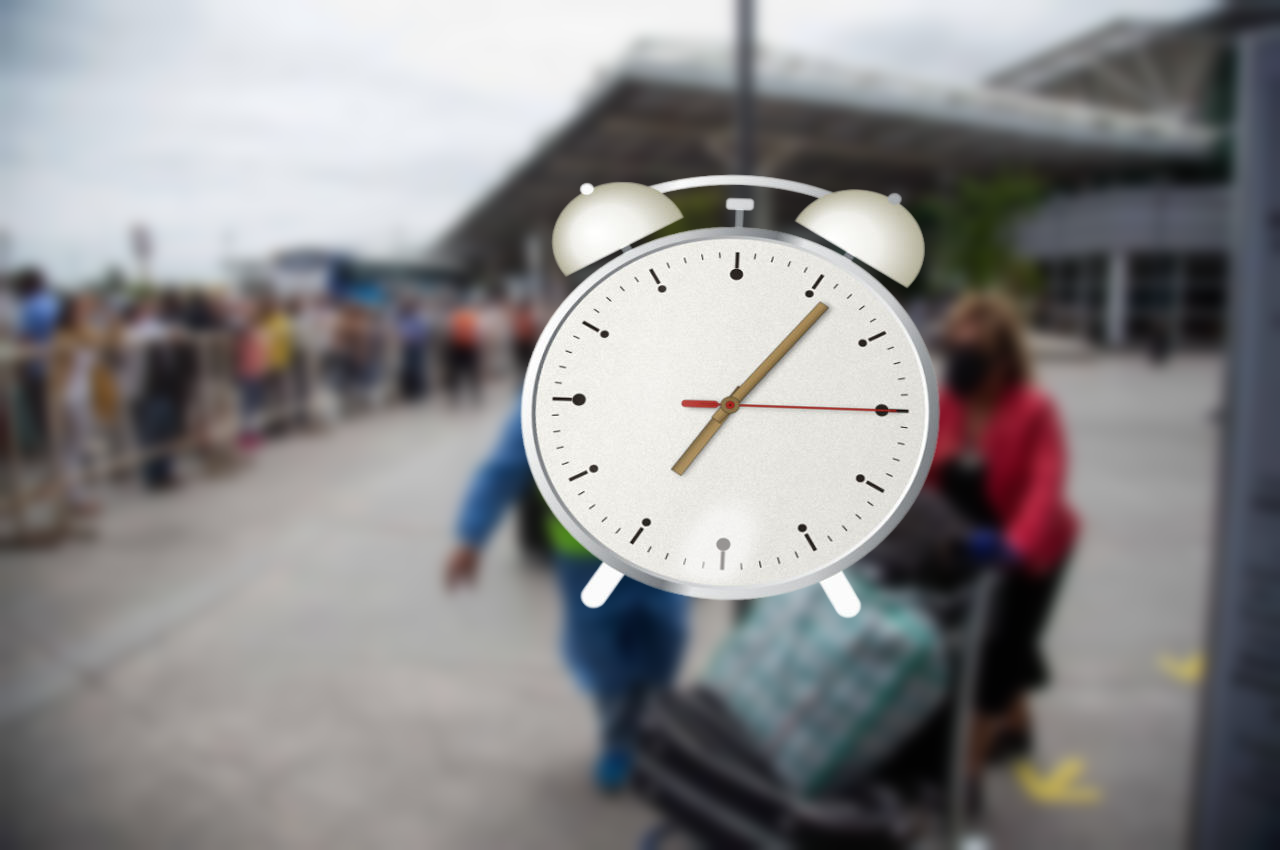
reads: 7,06,15
